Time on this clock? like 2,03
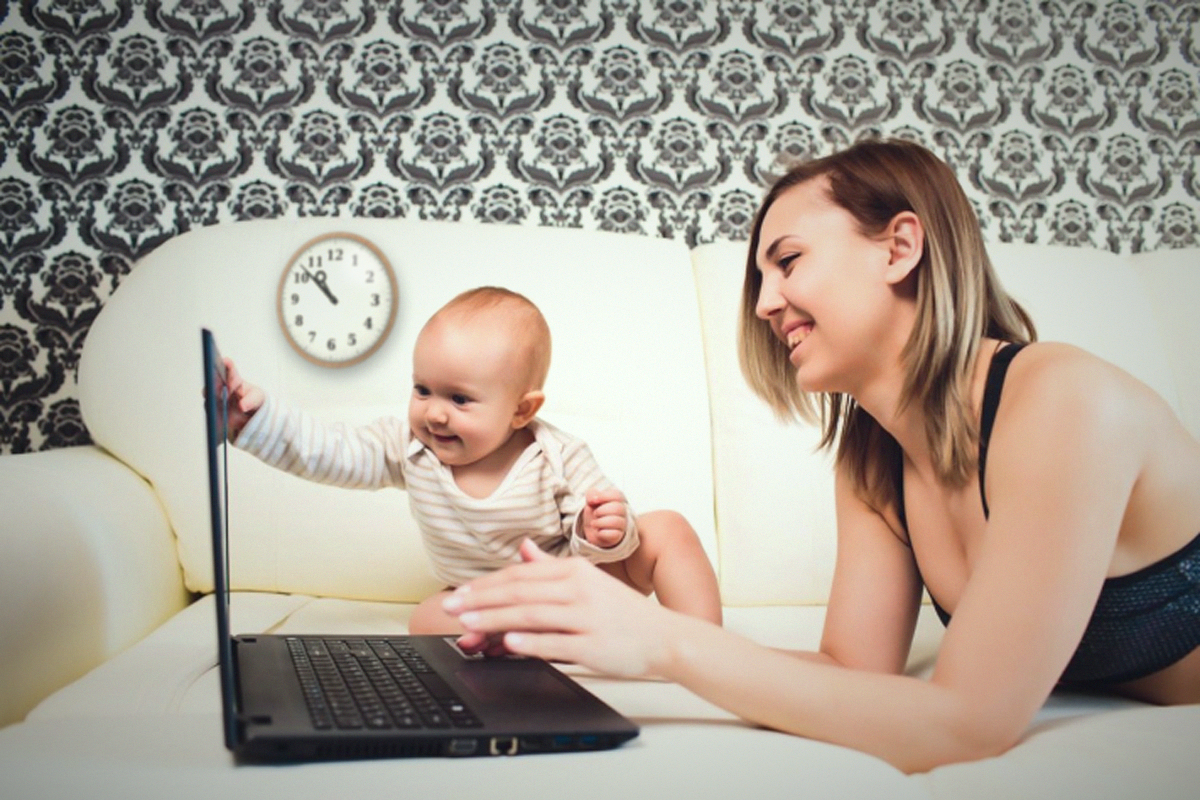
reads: 10,52
